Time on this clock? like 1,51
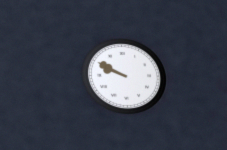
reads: 9,50
